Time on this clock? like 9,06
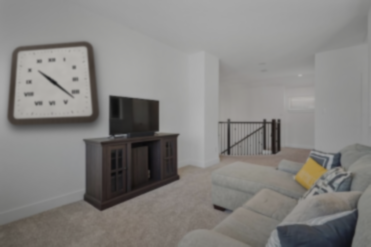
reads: 10,22
